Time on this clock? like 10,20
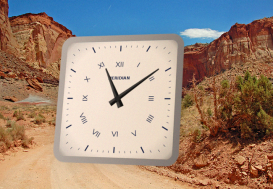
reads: 11,09
